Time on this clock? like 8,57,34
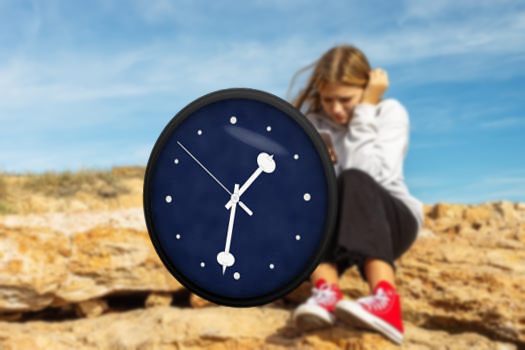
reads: 1,31,52
